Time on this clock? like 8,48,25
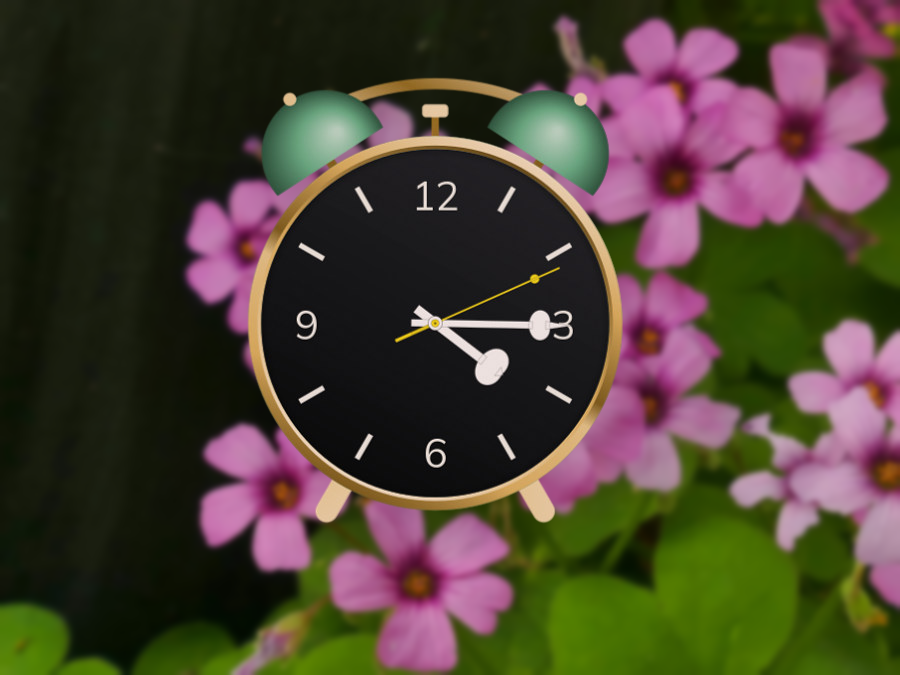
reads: 4,15,11
